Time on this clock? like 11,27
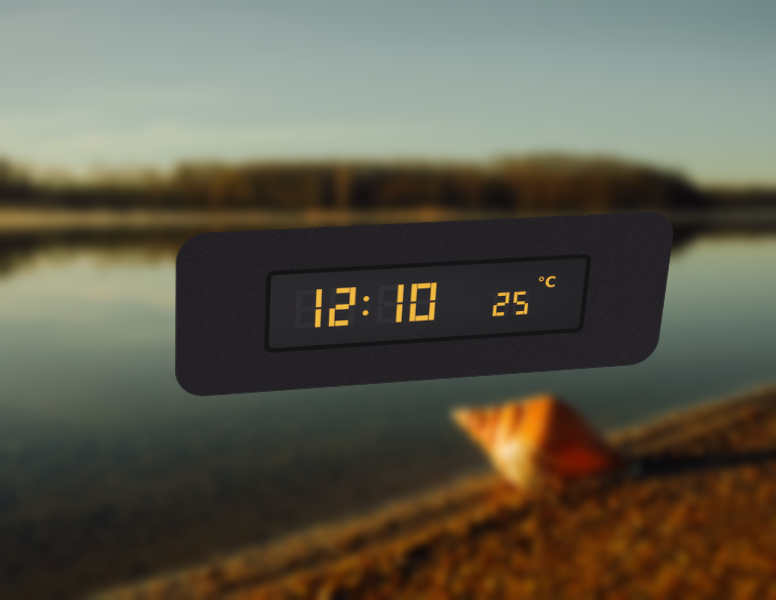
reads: 12,10
